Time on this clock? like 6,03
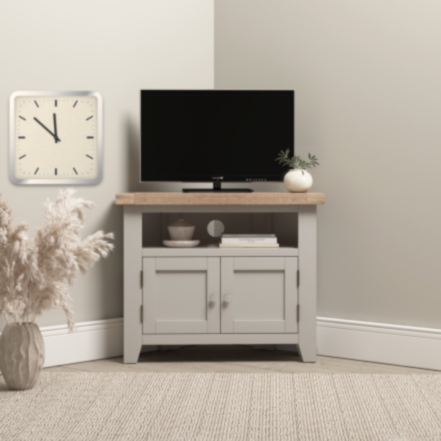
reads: 11,52
